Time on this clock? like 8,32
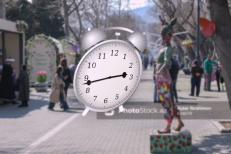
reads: 2,43
